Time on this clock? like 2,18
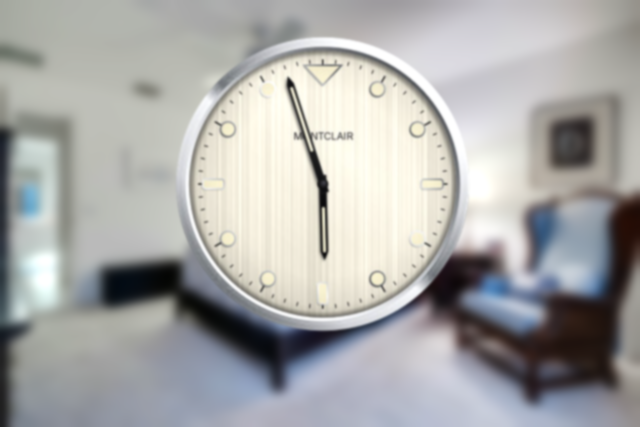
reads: 5,57
